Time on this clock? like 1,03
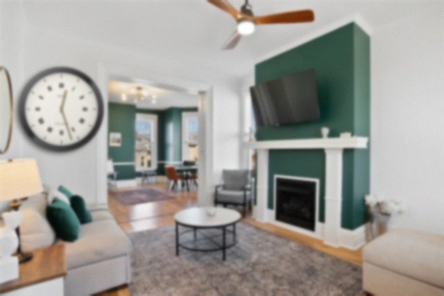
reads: 12,27
